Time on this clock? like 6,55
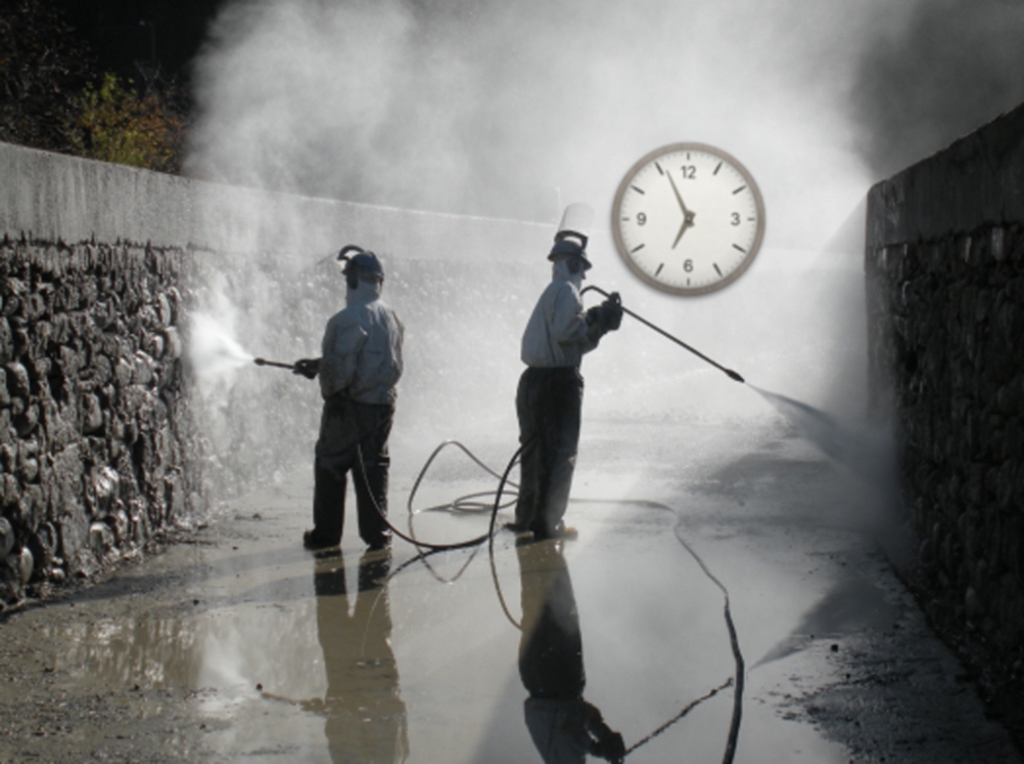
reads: 6,56
